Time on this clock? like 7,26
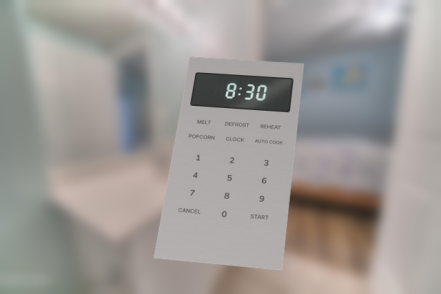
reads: 8,30
